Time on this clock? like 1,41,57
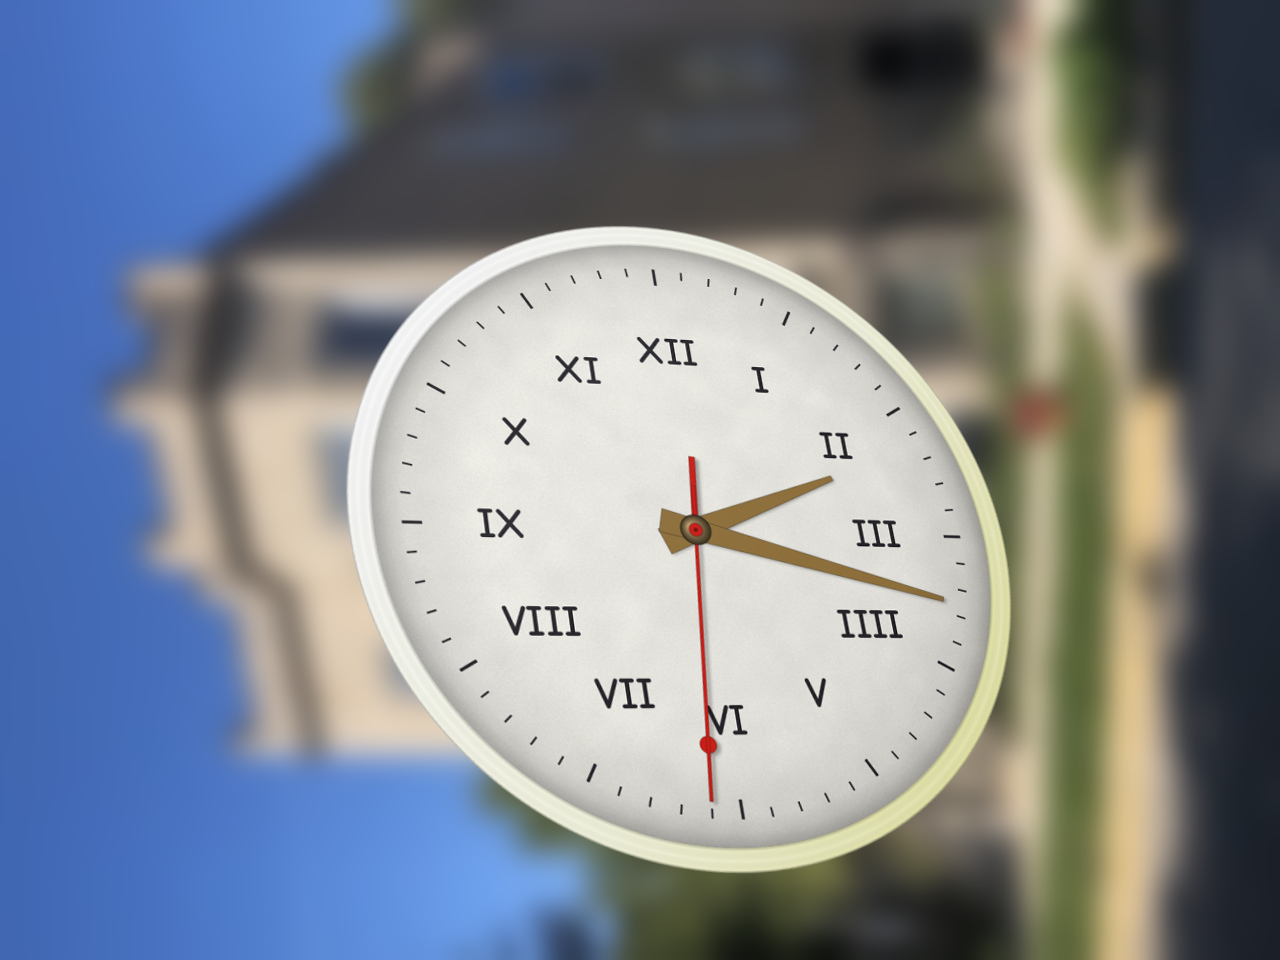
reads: 2,17,31
